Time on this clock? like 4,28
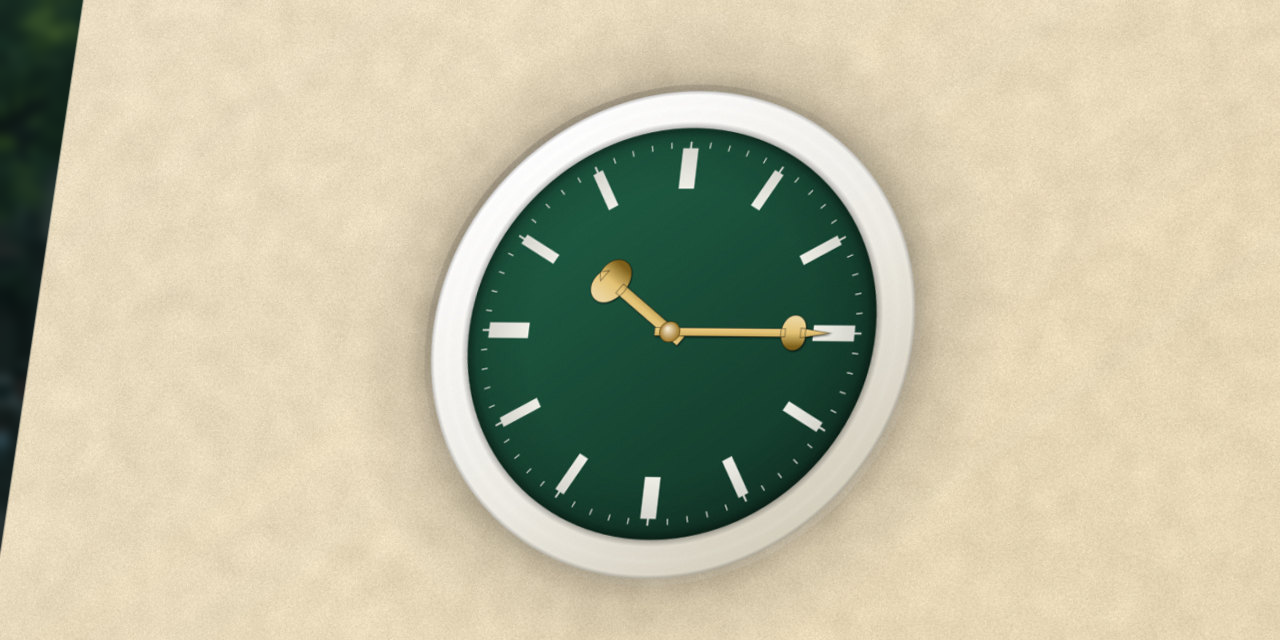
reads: 10,15
